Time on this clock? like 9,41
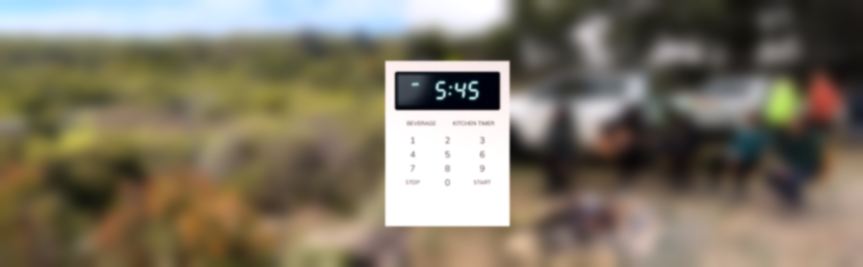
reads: 5,45
